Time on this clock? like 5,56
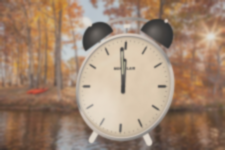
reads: 11,59
